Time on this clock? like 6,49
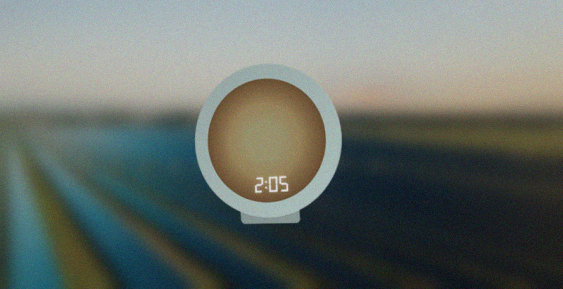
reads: 2,05
